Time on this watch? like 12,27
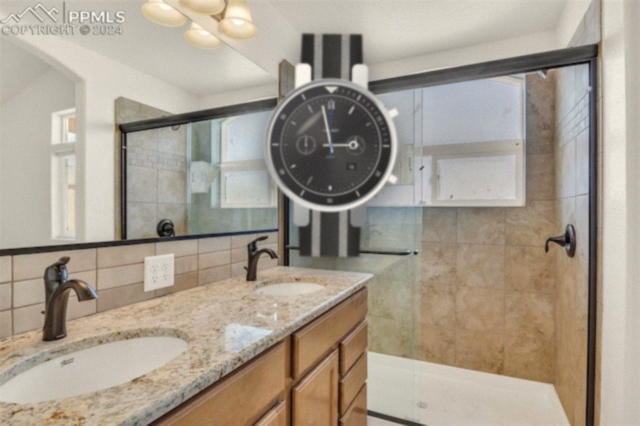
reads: 2,58
